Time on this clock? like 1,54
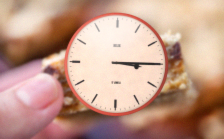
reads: 3,15
